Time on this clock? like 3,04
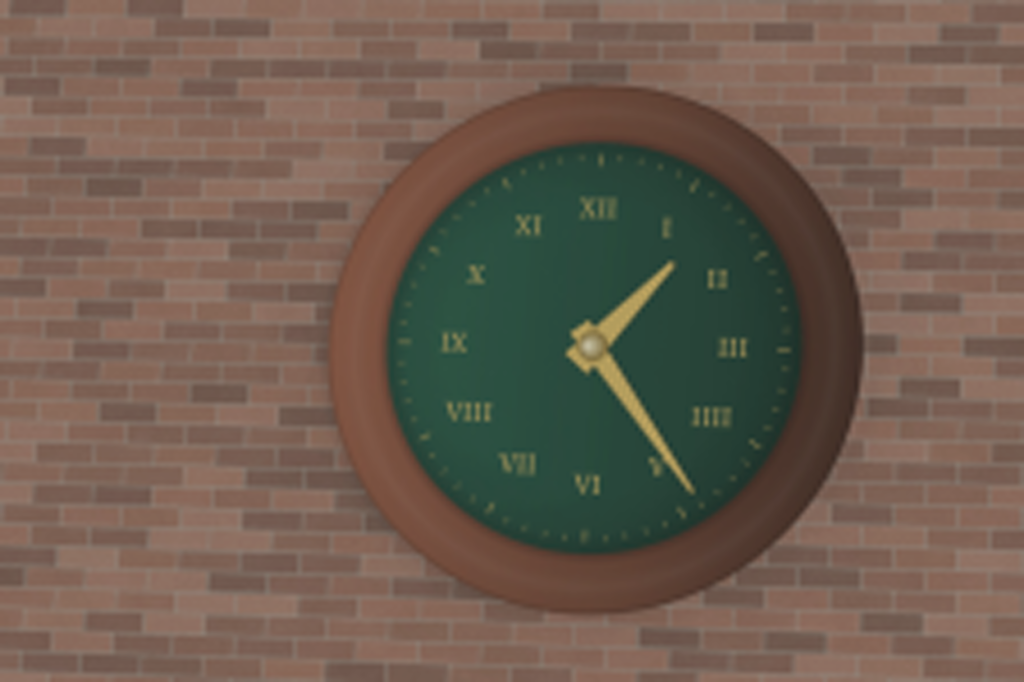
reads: 1,24
